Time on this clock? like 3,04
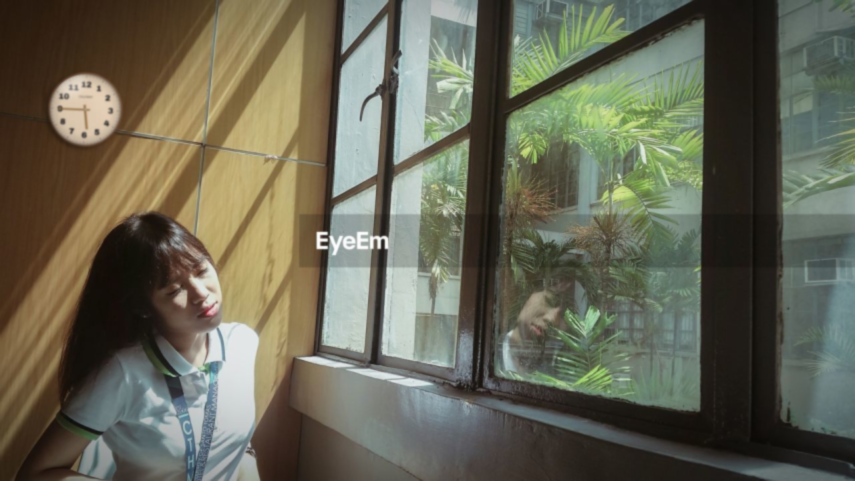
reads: 5,45
